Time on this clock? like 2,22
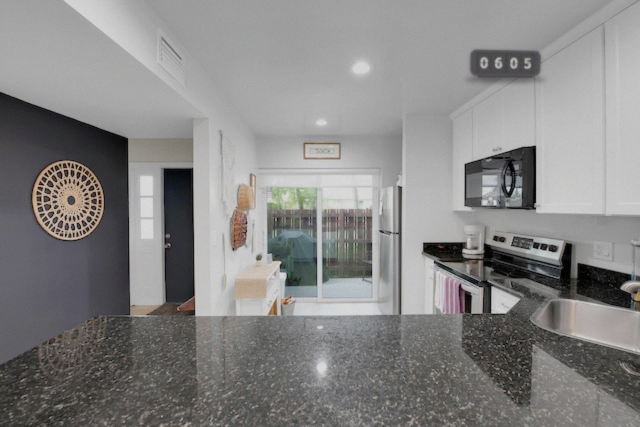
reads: 6,05
